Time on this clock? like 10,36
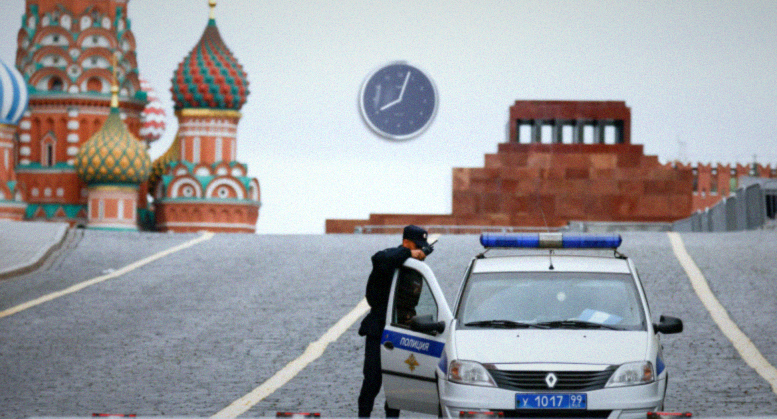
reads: 8,03
